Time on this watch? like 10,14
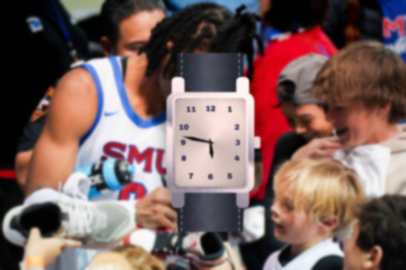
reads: 5,47
